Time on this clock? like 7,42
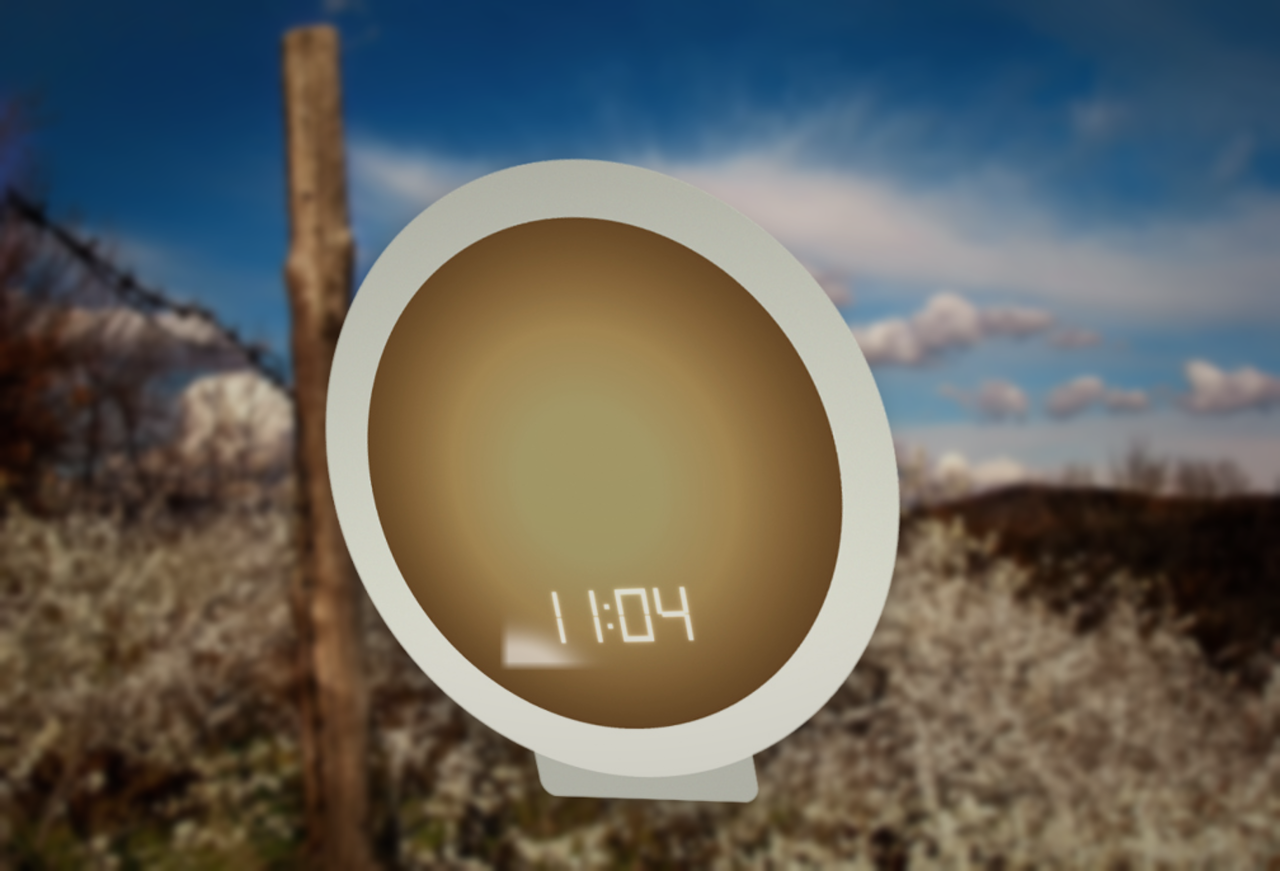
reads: 11,04
